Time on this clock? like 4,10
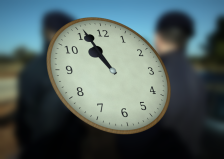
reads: 10,56
